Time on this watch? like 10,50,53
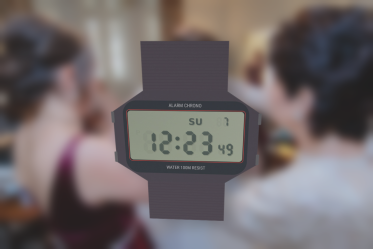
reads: 12,23,49
